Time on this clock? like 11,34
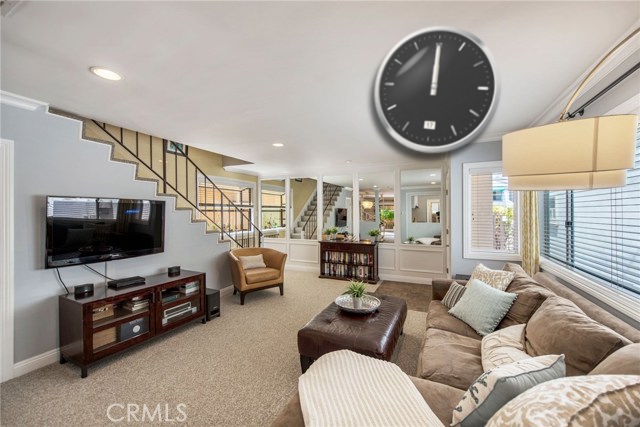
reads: 12,00
